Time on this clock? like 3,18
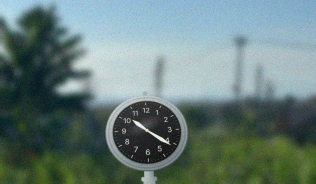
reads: 10,21
